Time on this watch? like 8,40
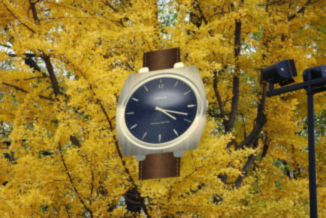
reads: 4,18
